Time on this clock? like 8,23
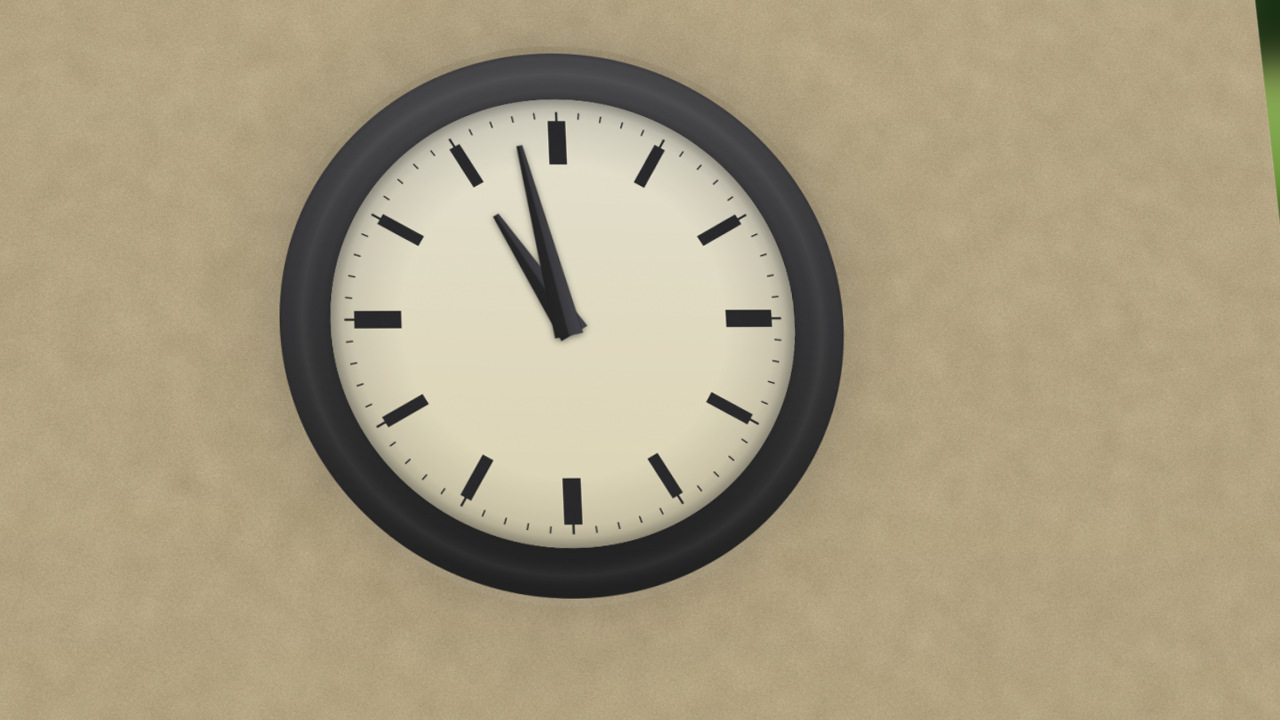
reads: 10,58
